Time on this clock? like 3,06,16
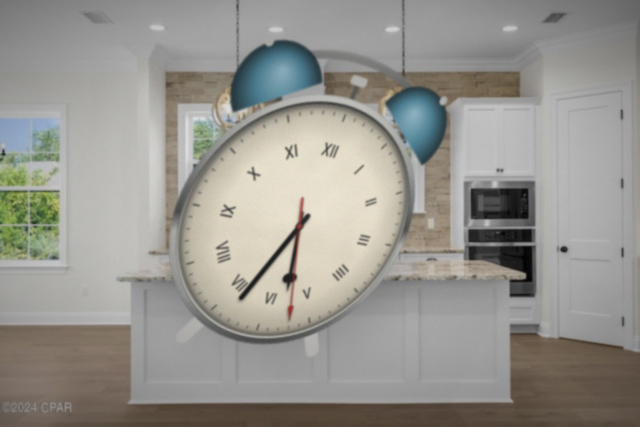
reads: 5,33,27
